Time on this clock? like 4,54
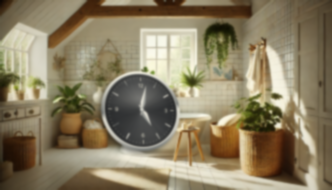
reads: 5,02
